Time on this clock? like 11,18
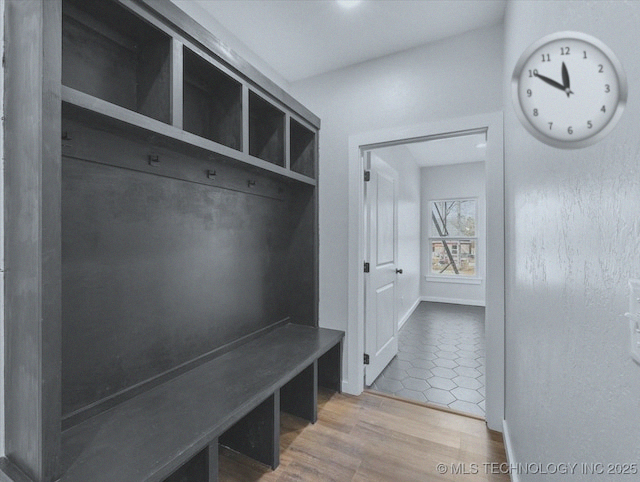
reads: 11,50
